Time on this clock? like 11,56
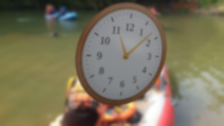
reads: 11,08
